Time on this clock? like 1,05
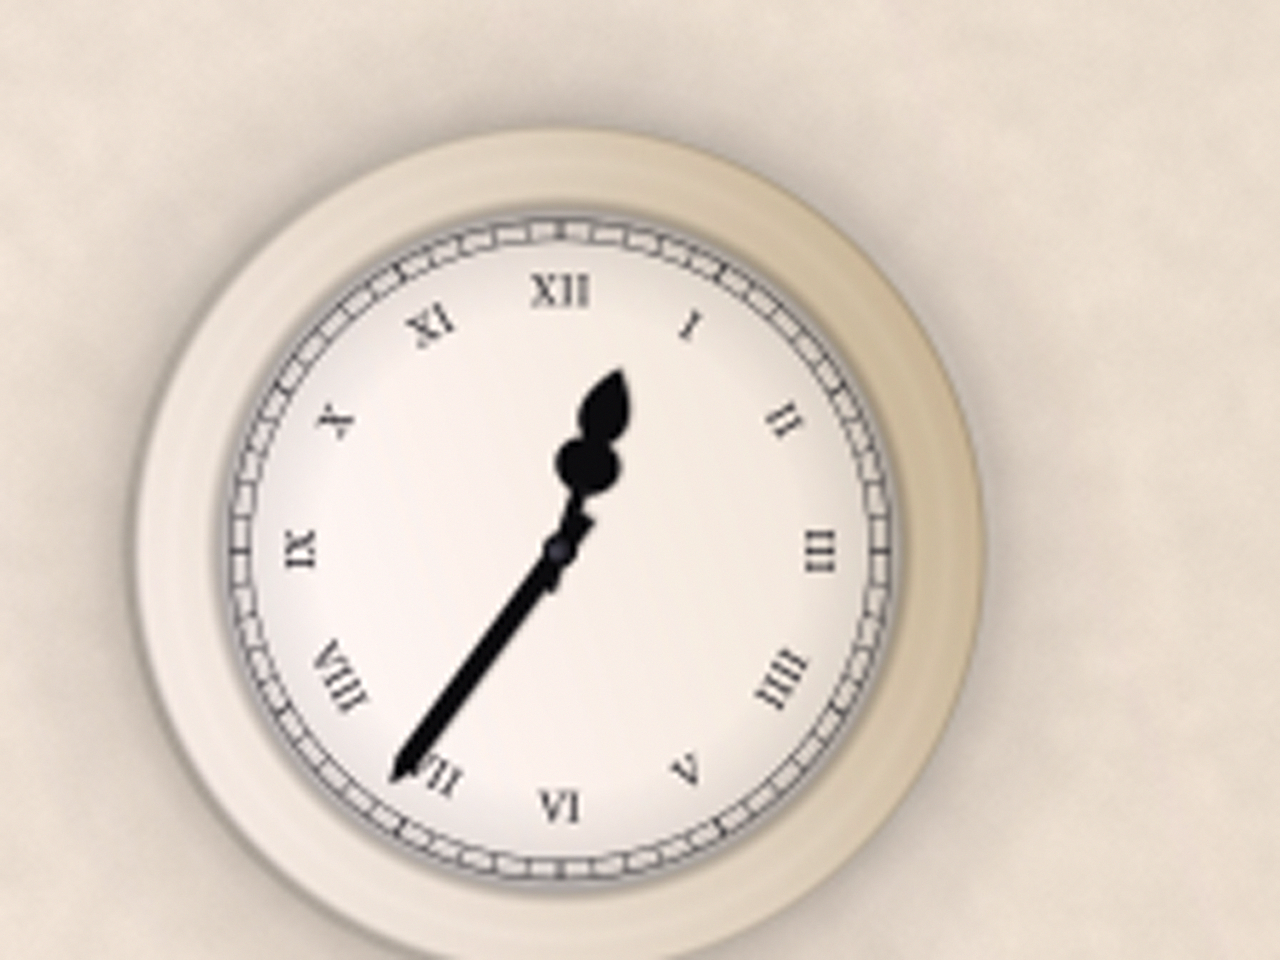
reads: 12,36
